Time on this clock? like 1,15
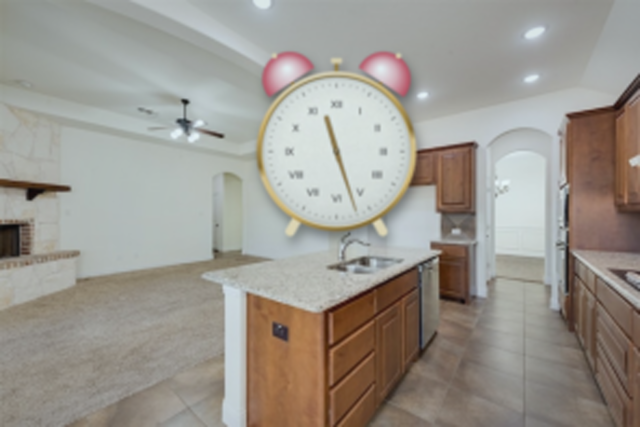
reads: 11,27
